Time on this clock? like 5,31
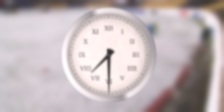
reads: 7,30
